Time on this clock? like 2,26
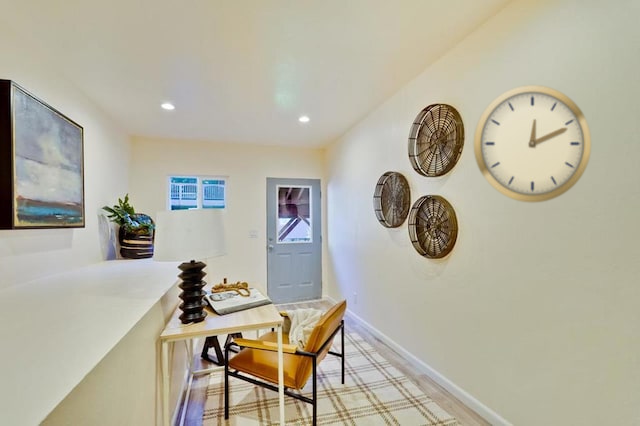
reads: 12,11
